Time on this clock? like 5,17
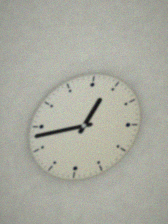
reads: 12,43
